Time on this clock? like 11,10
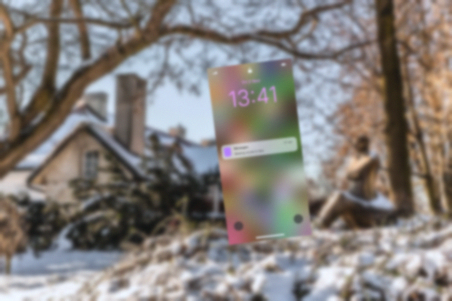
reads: 13,41
